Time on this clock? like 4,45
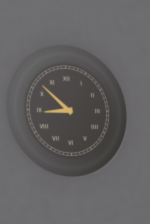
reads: 8,52
